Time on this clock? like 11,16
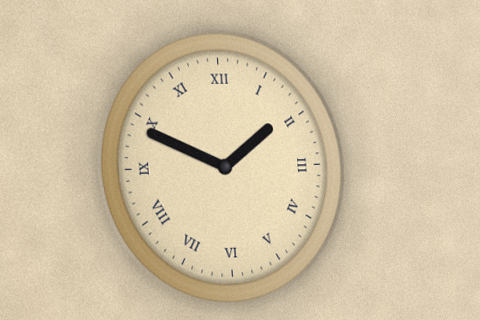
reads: 1,49
